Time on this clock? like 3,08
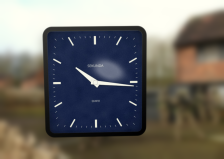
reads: 10,16
